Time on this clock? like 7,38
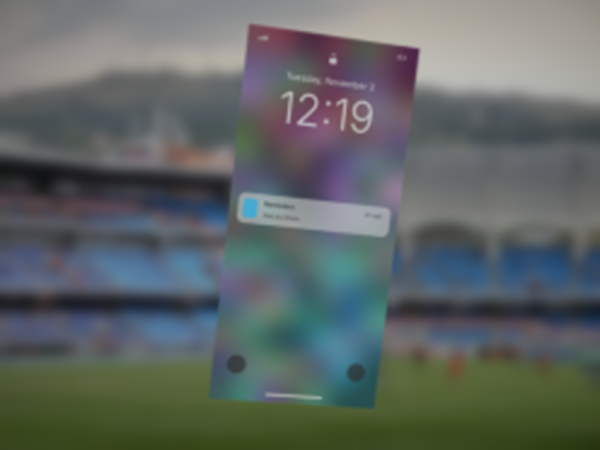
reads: 12,19
